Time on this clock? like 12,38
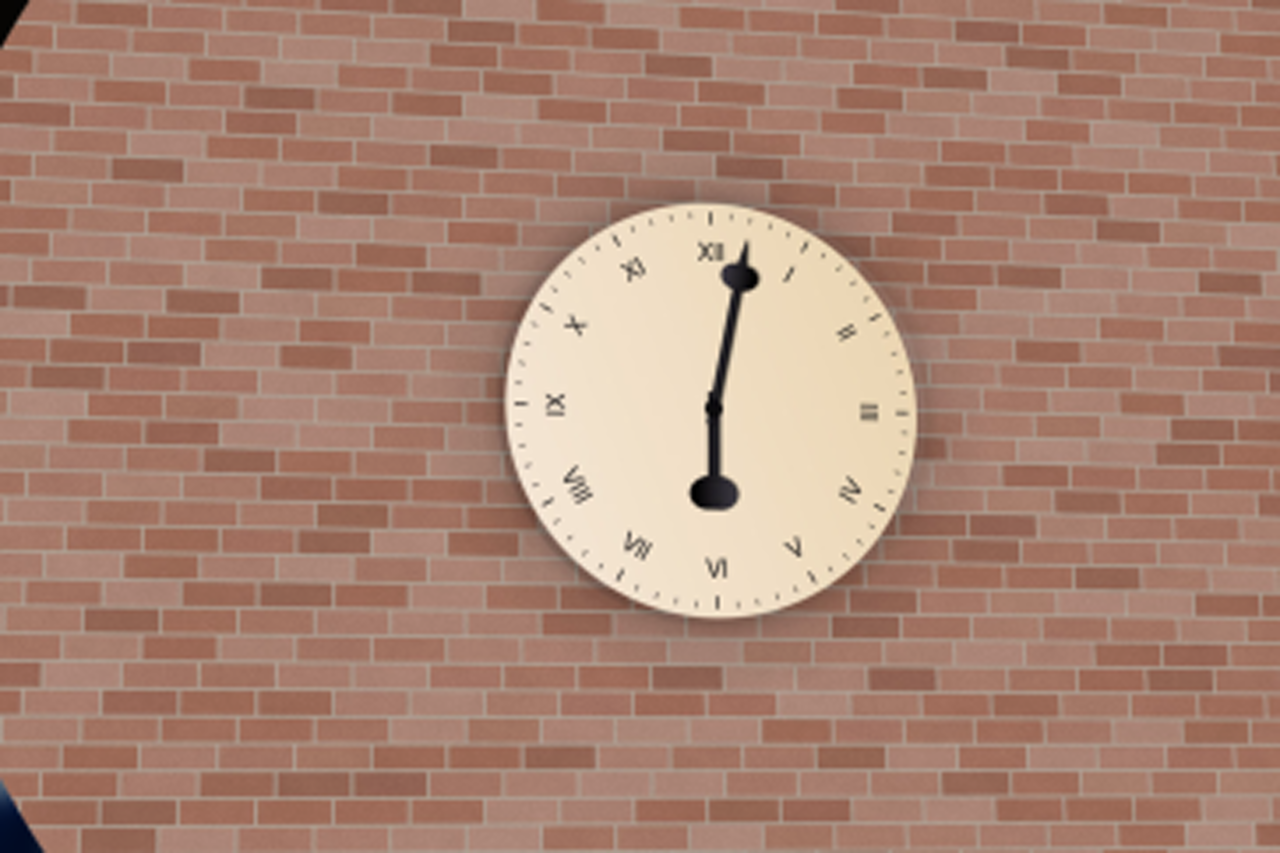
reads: 6,02
